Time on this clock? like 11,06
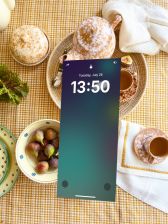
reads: 13,50
